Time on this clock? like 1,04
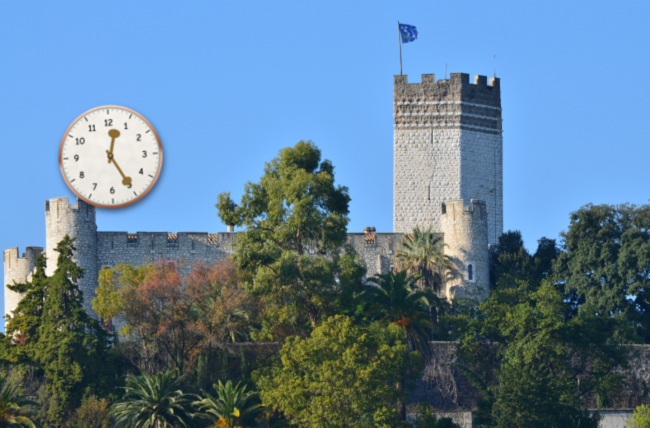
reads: 12,25
